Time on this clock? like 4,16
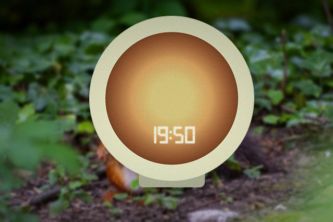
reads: 19,50
